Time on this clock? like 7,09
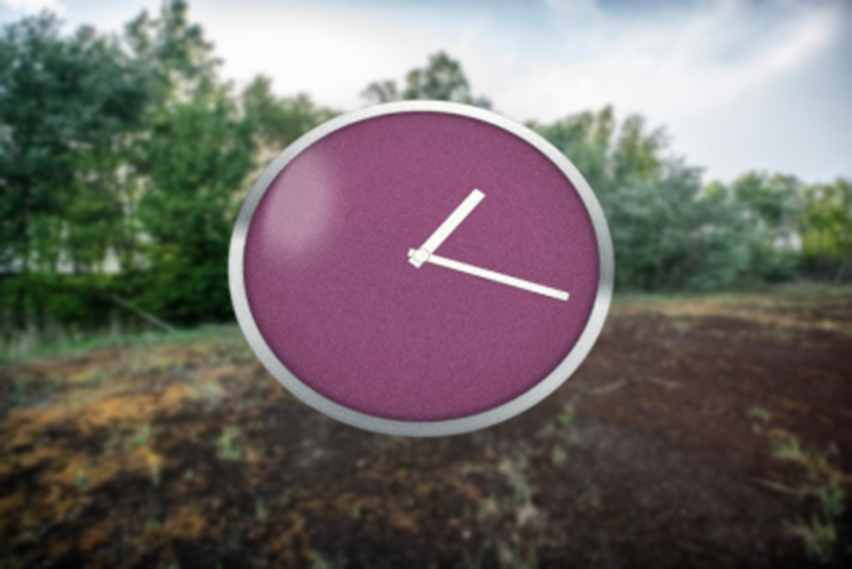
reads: 1,18
